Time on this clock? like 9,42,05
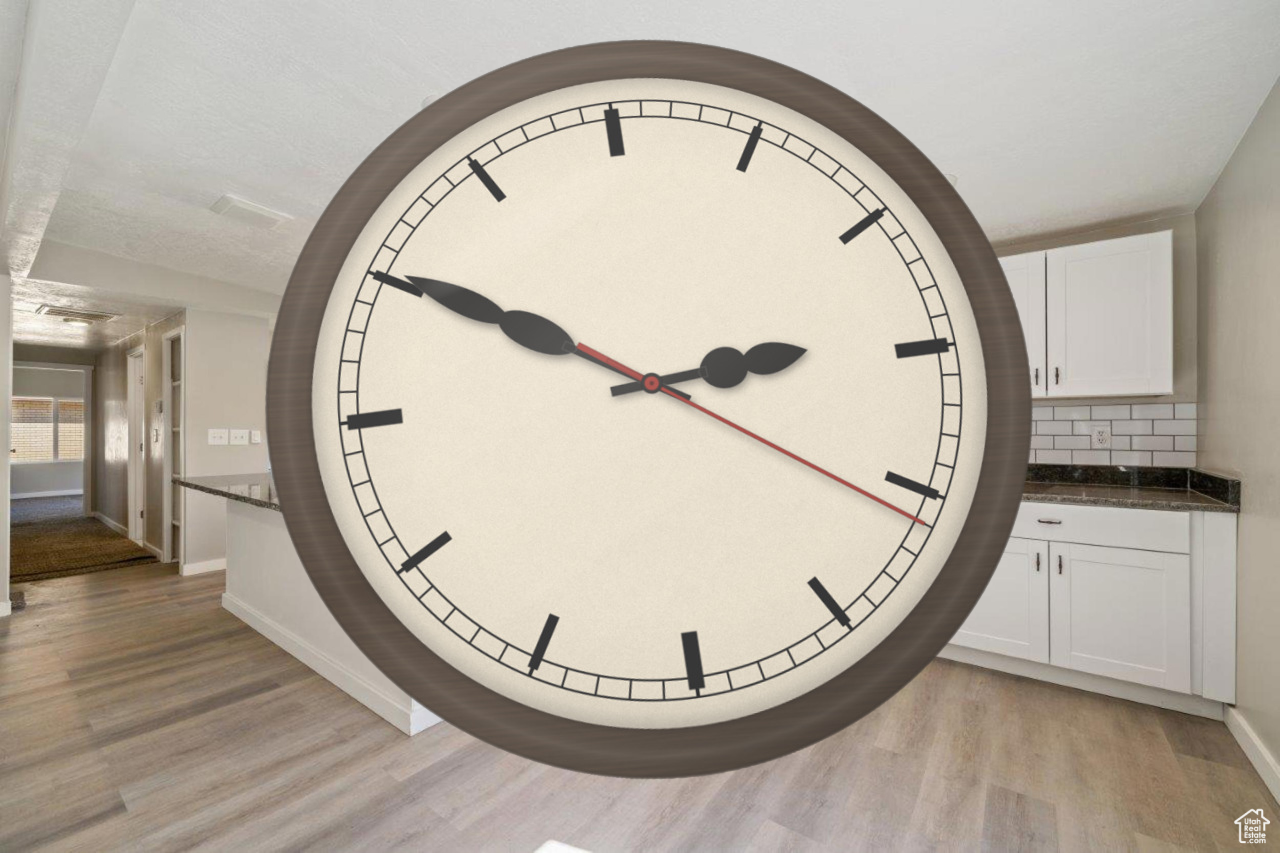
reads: 2,50,21
